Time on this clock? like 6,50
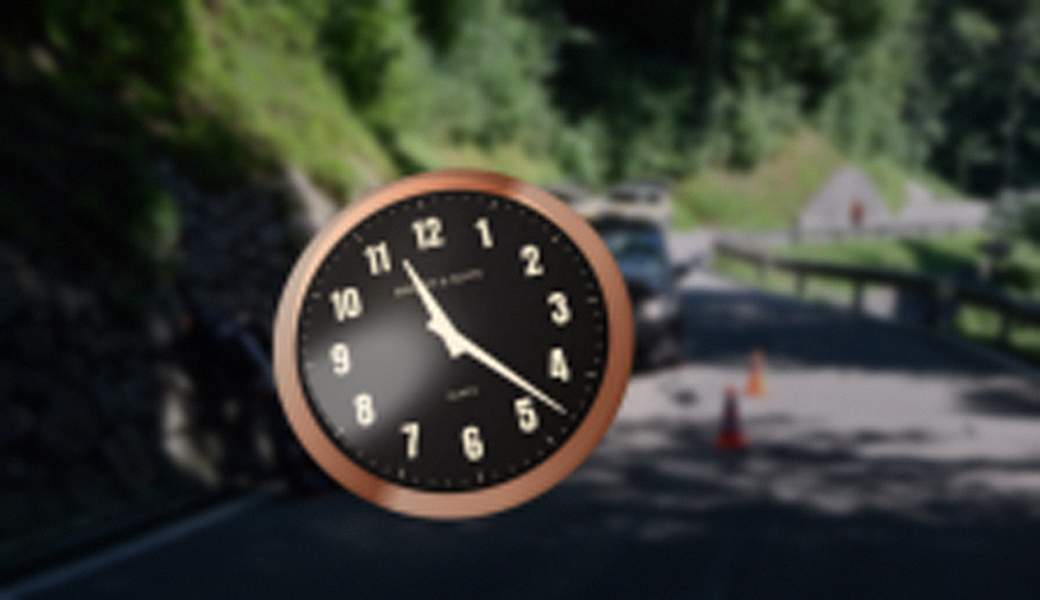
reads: 11,23
